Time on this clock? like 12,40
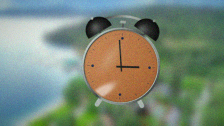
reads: 2,59
